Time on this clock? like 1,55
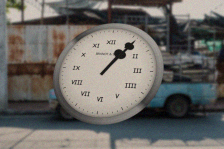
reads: 1,06
